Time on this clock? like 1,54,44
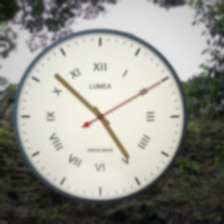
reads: 4,52,10
